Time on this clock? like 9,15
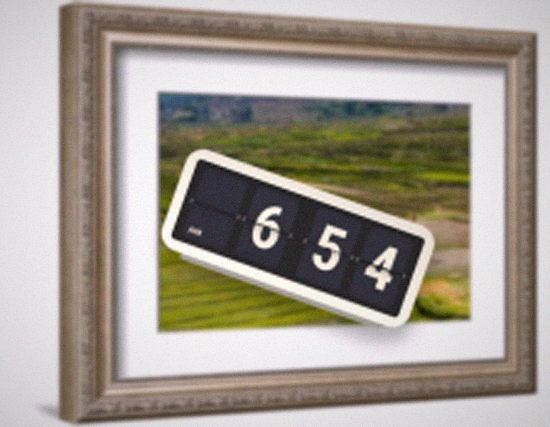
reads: 6,54
